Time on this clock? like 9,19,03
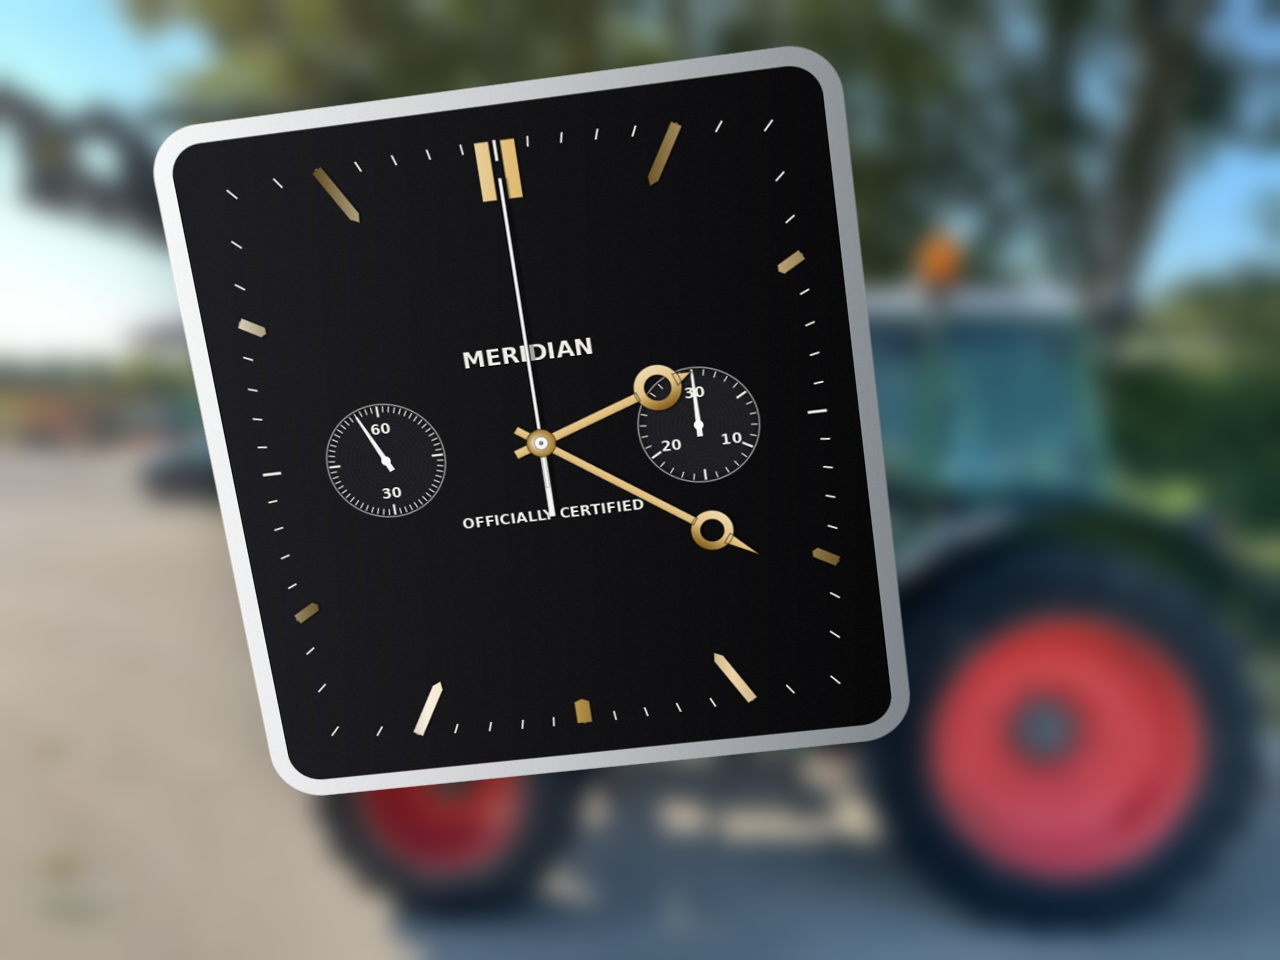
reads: 2,20,56
